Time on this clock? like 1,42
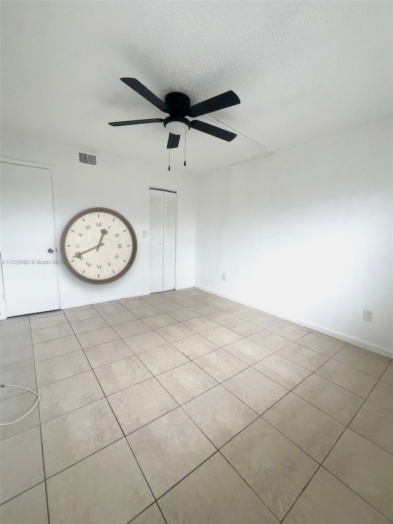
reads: 12,41
